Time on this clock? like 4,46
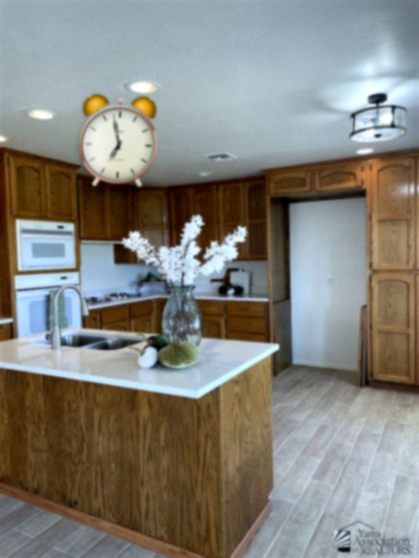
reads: 6,58
